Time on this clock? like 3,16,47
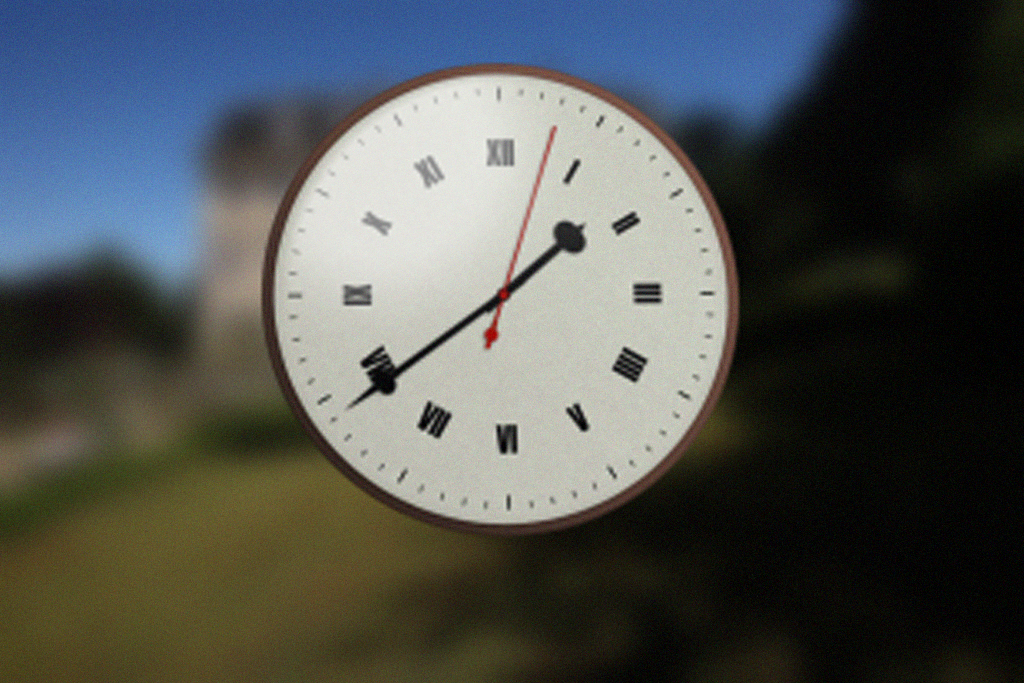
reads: 1,39,03
